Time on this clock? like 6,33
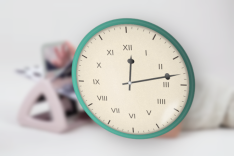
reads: 12,13
